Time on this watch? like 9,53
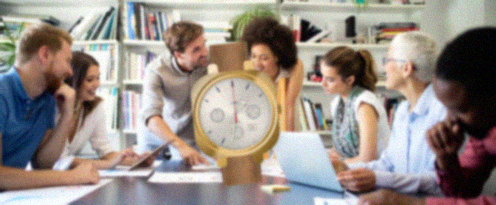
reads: 1,32
